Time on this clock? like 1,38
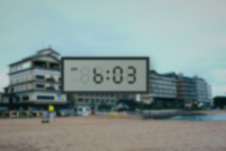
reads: 6,03
